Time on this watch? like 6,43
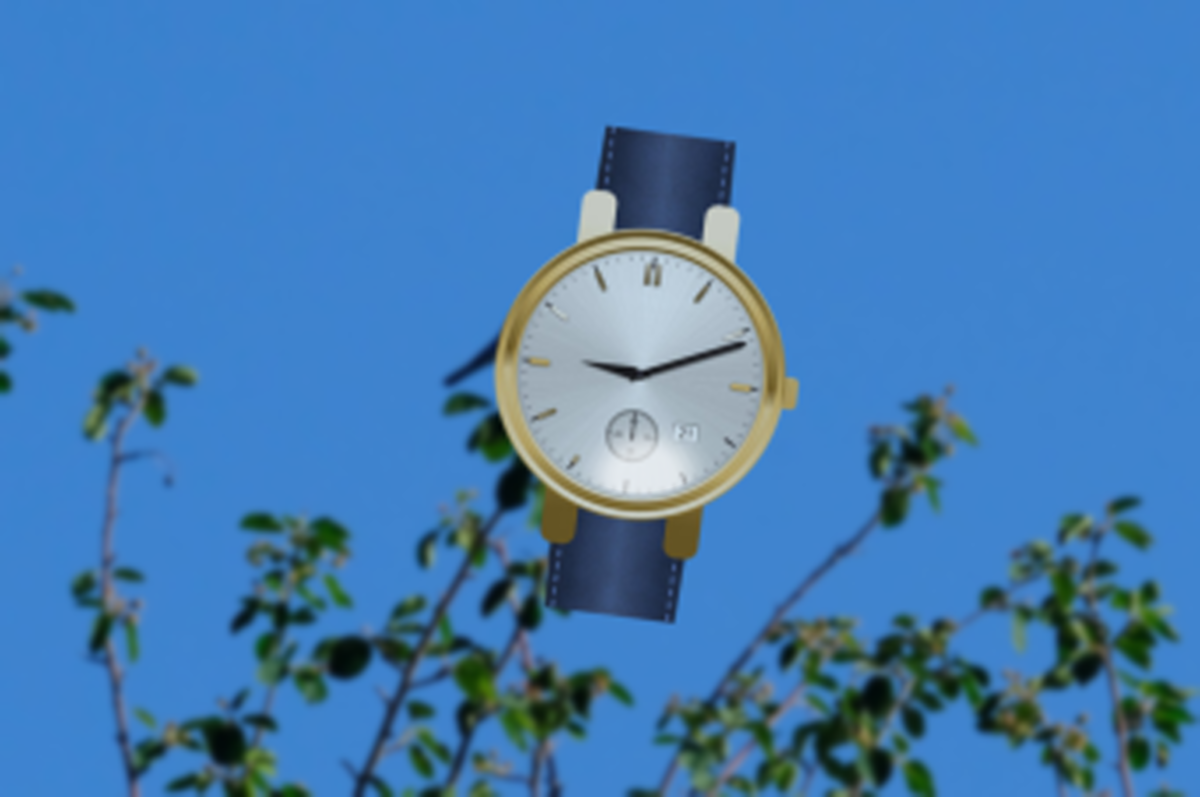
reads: 9,11
